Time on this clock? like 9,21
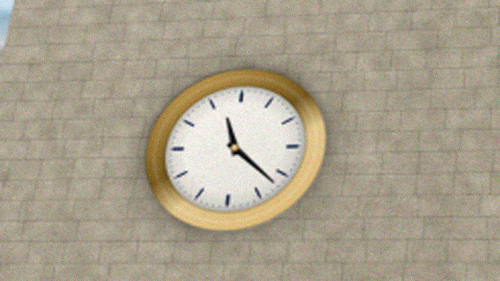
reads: 11,22
